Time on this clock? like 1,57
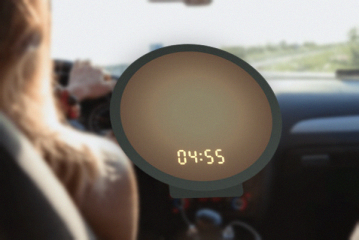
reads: 4,55
